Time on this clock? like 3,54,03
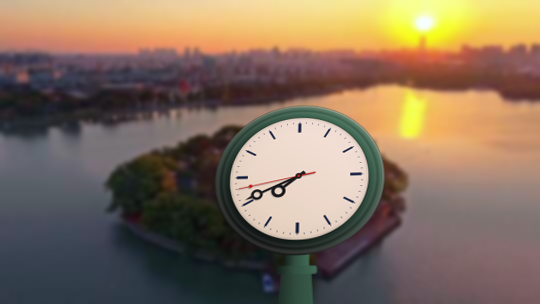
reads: 7,40,43
